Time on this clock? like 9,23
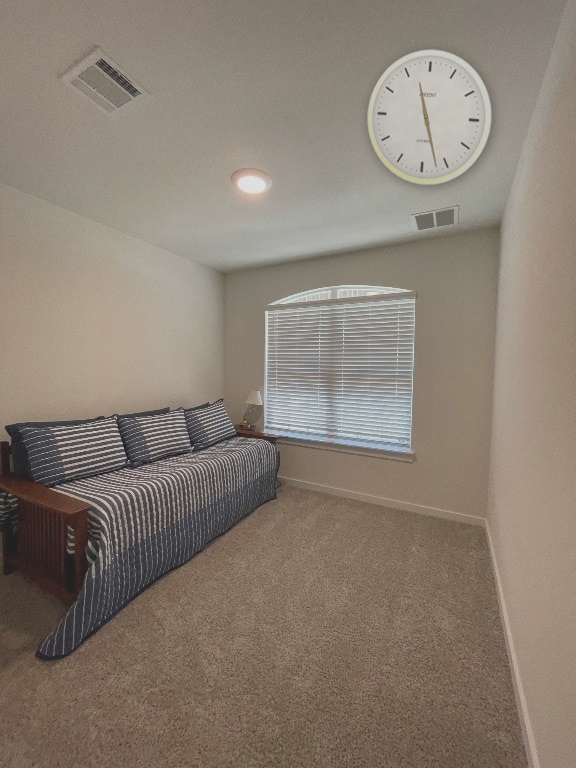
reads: 11,27
